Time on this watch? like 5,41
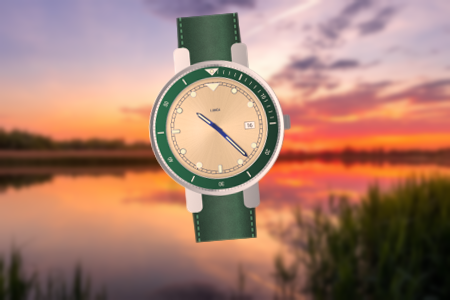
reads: 10,23
